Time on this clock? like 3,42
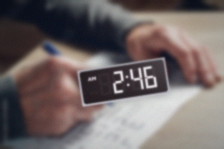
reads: 2,46
